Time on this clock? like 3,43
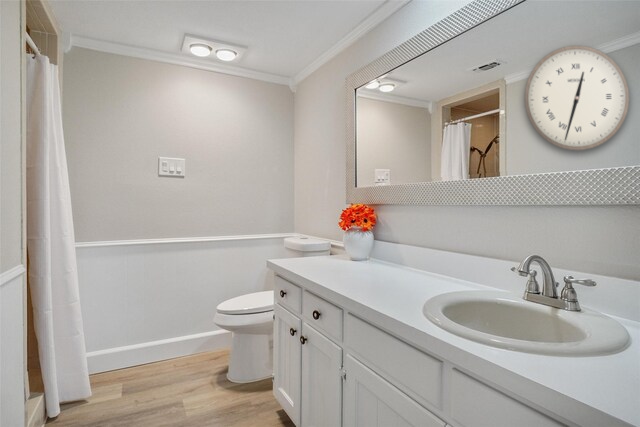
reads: 12,33
